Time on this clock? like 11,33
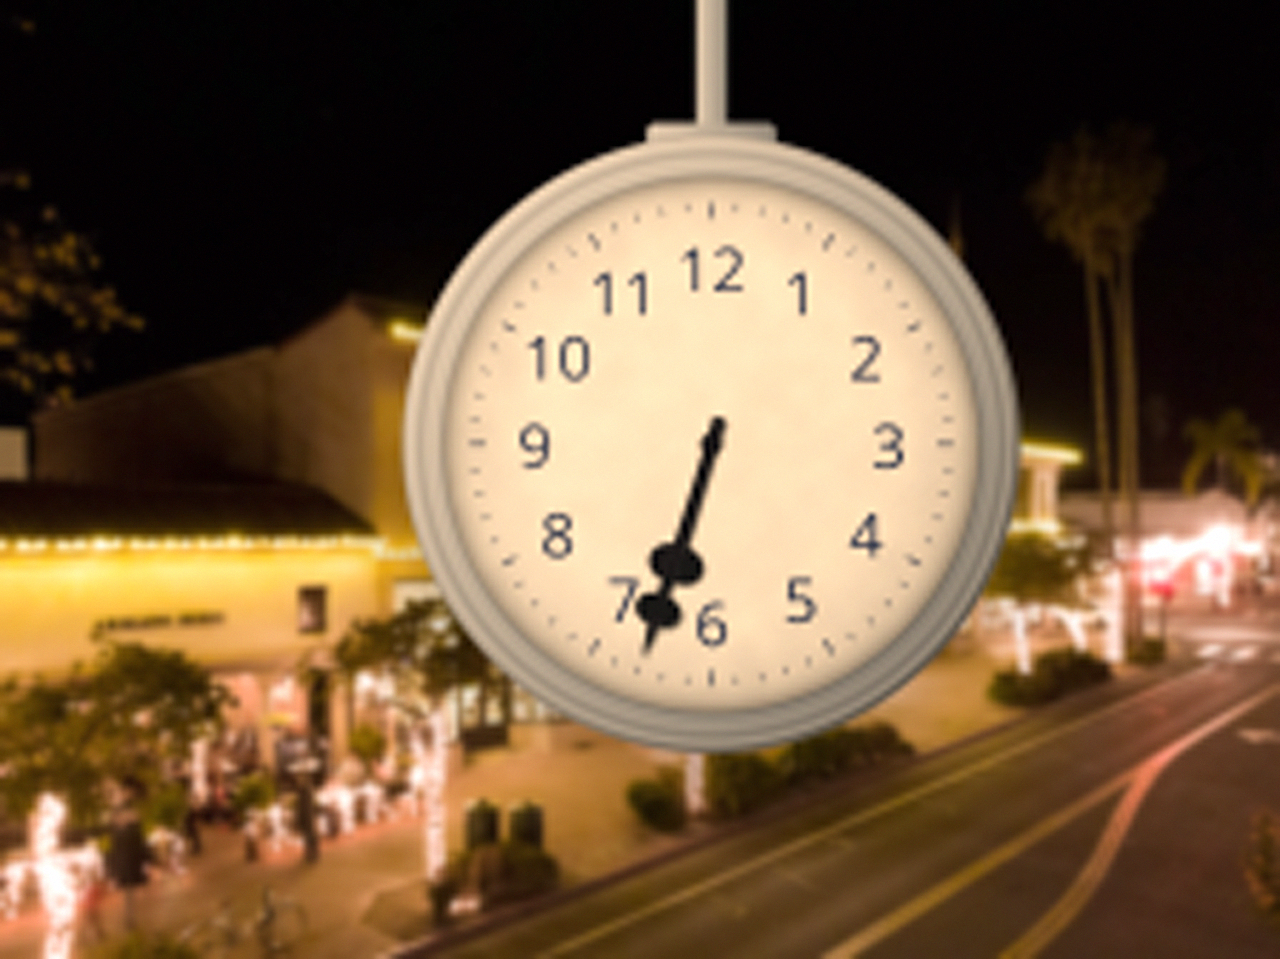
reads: 6,33
